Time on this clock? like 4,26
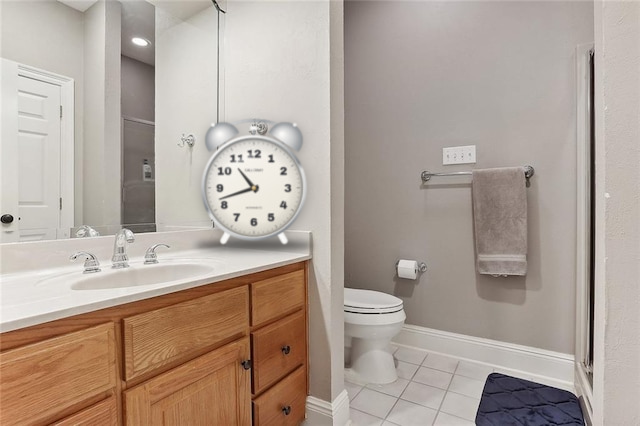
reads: 10,42
